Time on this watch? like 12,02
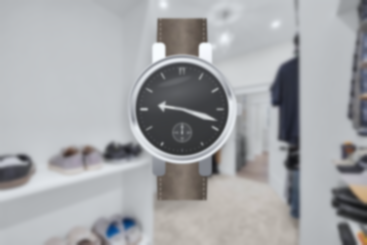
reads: 9,18
